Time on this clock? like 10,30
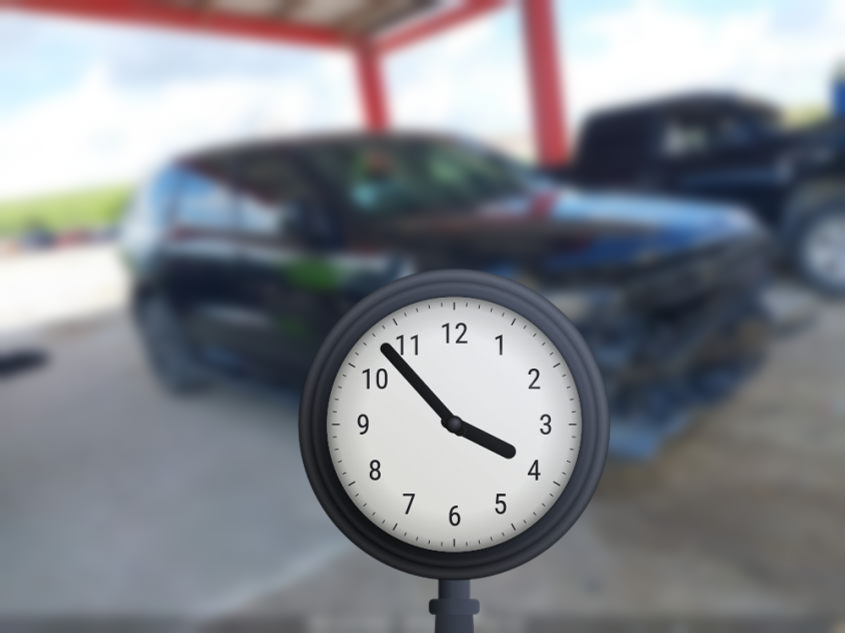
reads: 3,53
